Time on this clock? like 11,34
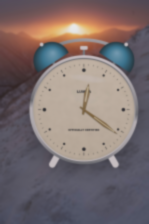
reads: 12,21
